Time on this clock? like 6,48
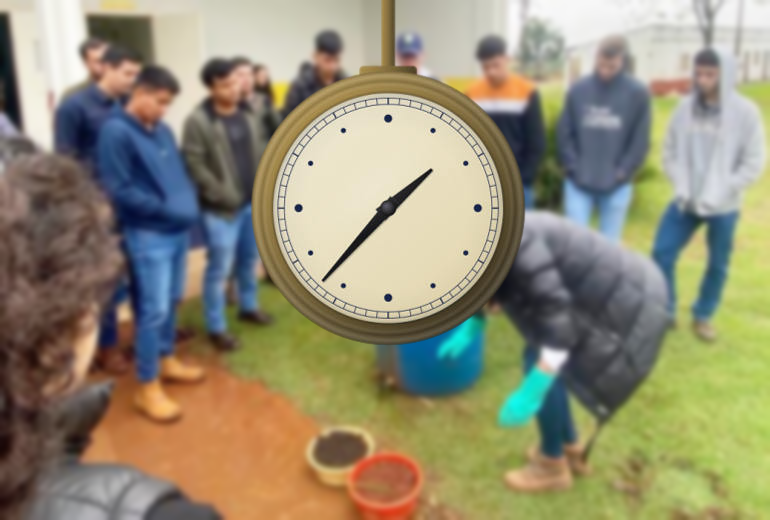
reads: 1,37
